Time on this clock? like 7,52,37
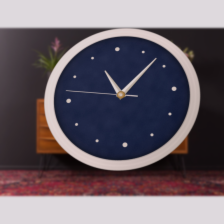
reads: 11,07,47
